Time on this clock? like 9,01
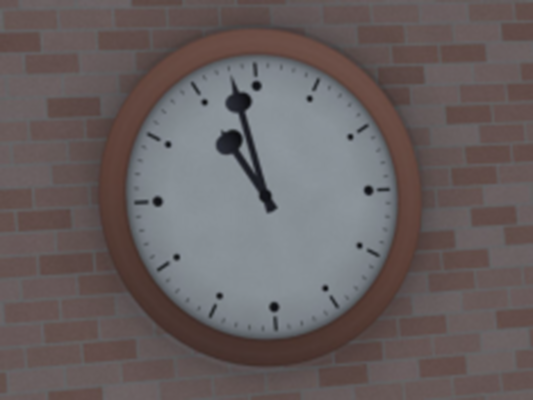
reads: 10,58
